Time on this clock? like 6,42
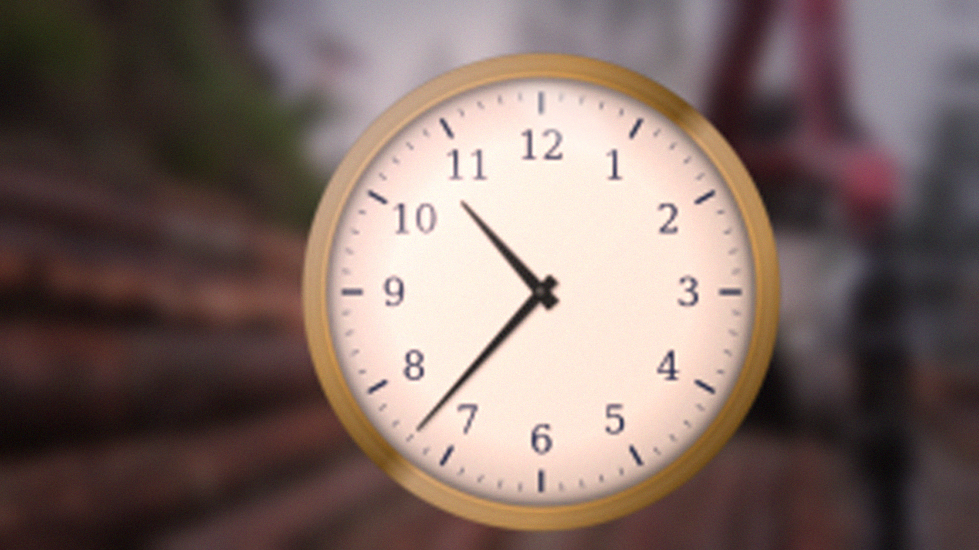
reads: 10,37
